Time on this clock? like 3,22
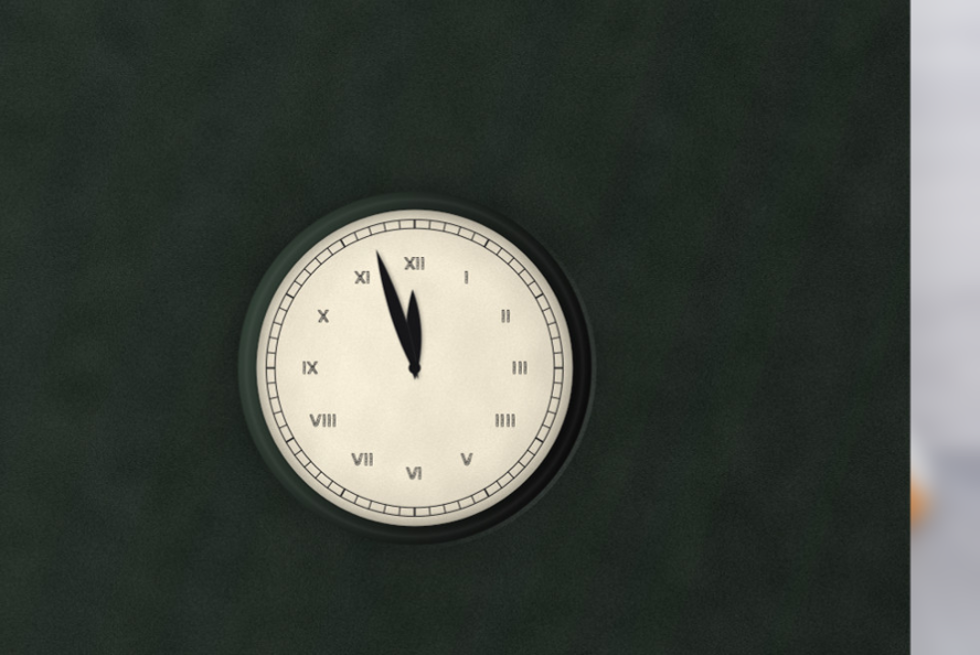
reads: 11,57
